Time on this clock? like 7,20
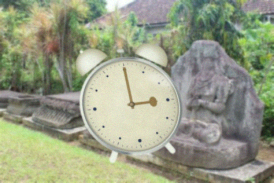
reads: 3,00
